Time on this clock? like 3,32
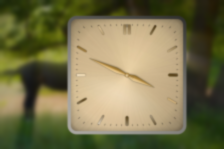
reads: 3,49
